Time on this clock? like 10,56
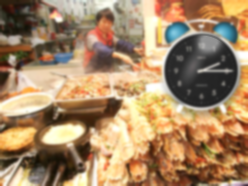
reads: 2,15
